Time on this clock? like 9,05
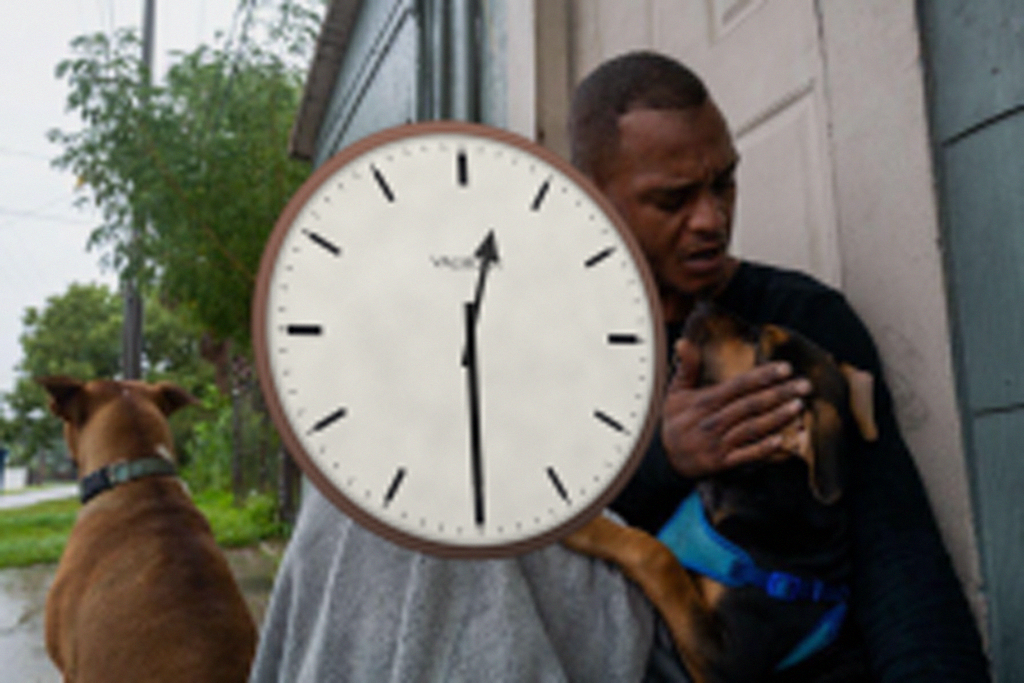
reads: 12,30
